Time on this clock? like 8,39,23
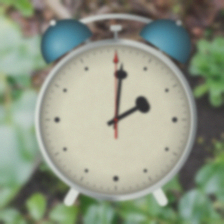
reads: 2,01,00
